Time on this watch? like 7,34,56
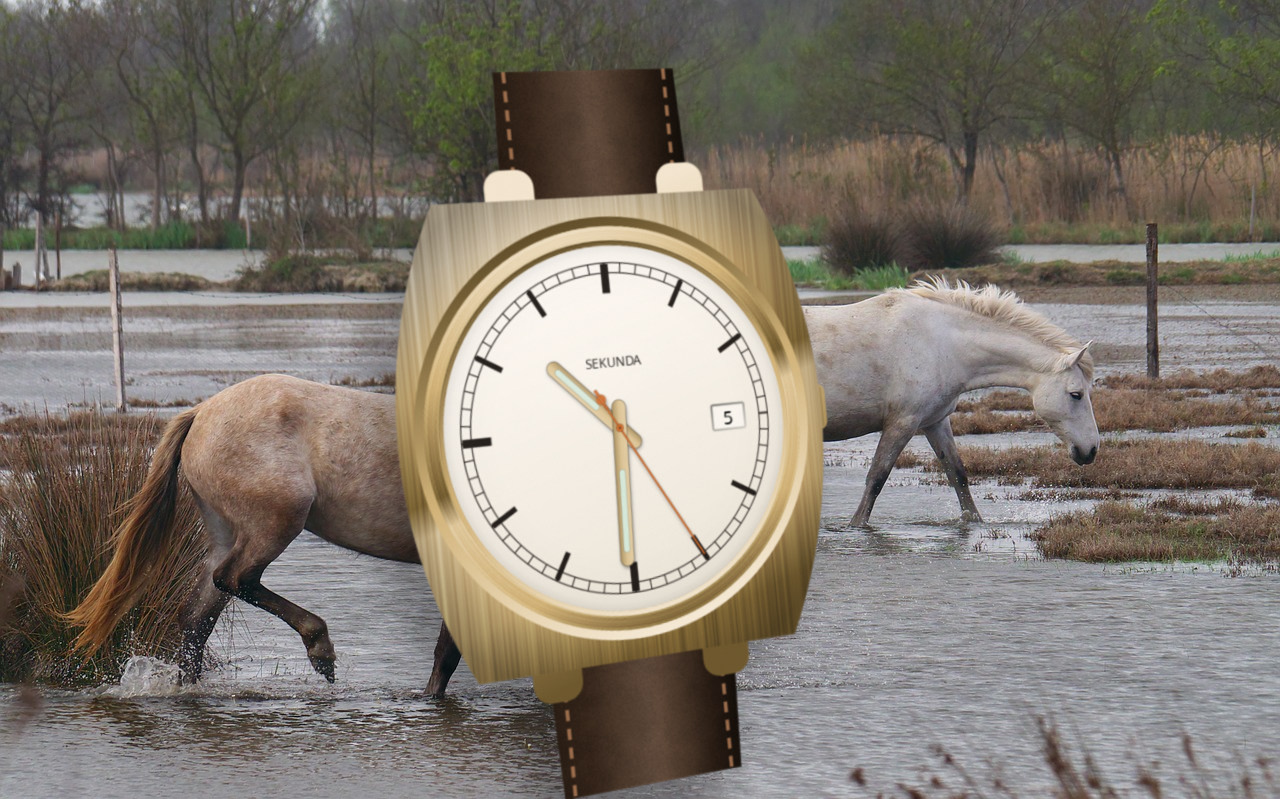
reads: 10,30,25
